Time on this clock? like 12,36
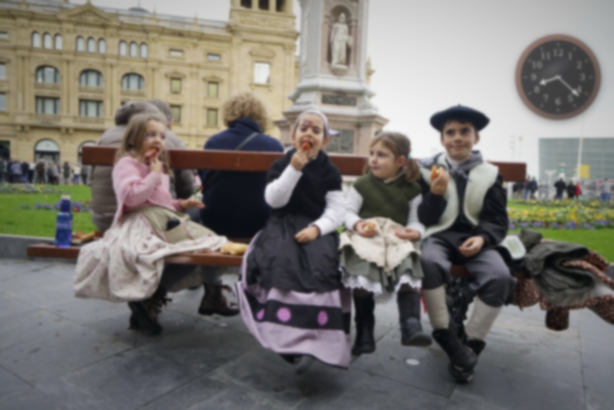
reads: 8,22
